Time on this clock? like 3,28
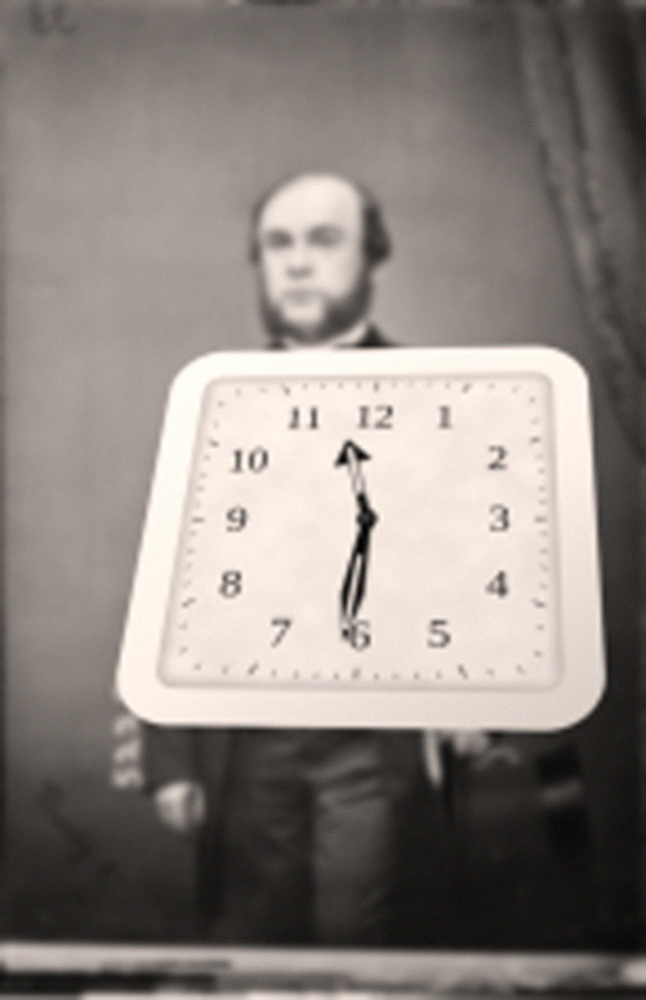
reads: 11,31
